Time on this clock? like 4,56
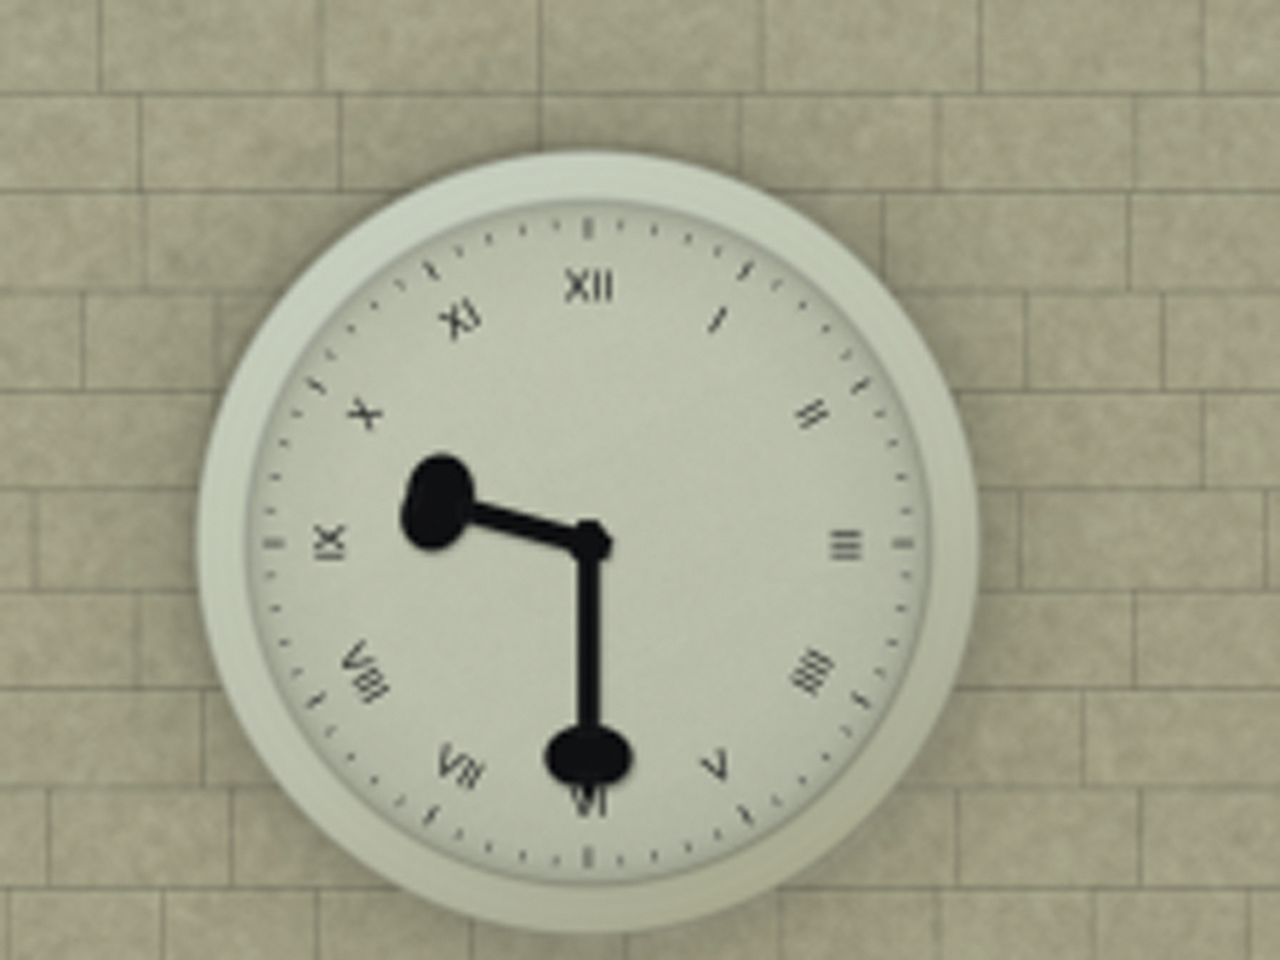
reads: 9,30
